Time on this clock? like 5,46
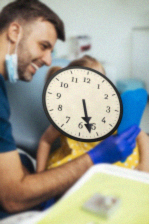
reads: 5,27
